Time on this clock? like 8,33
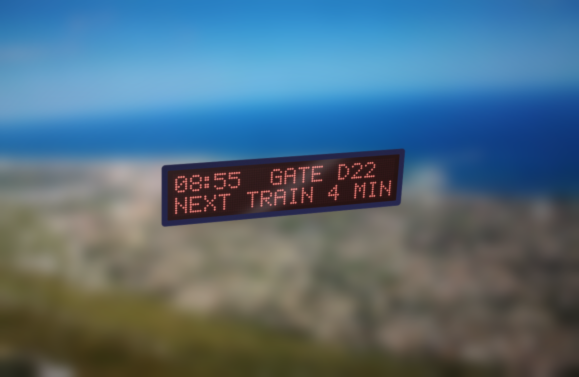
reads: 8,55
